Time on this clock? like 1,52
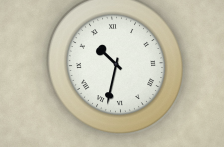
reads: 10,33
